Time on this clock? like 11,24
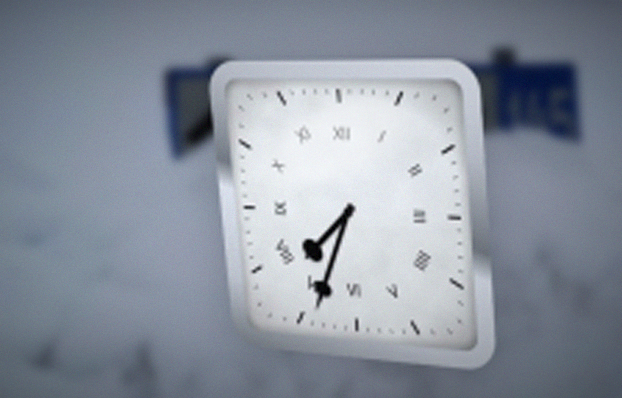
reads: 7,34
